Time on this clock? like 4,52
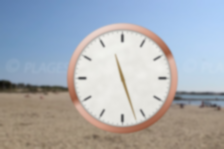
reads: 11,27
